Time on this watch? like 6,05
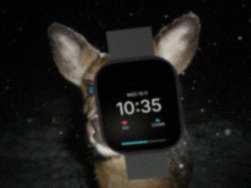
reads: 10,35
